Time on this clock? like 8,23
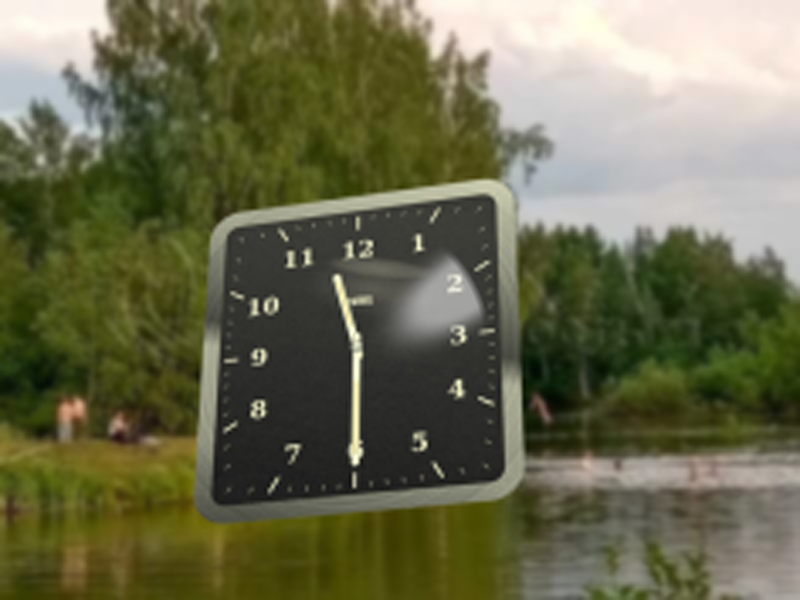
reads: 11,30
